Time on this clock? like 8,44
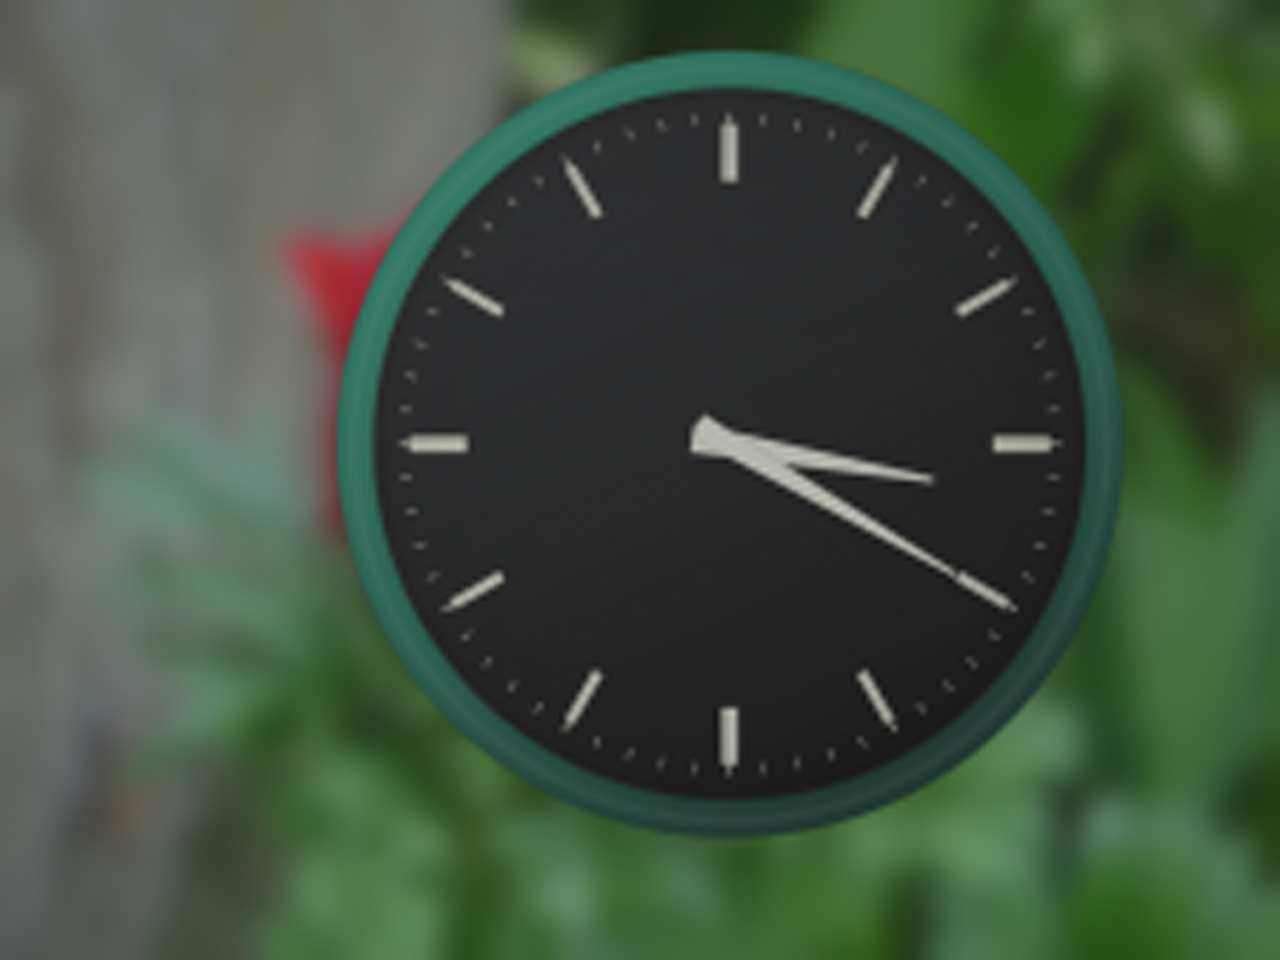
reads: 3,20
